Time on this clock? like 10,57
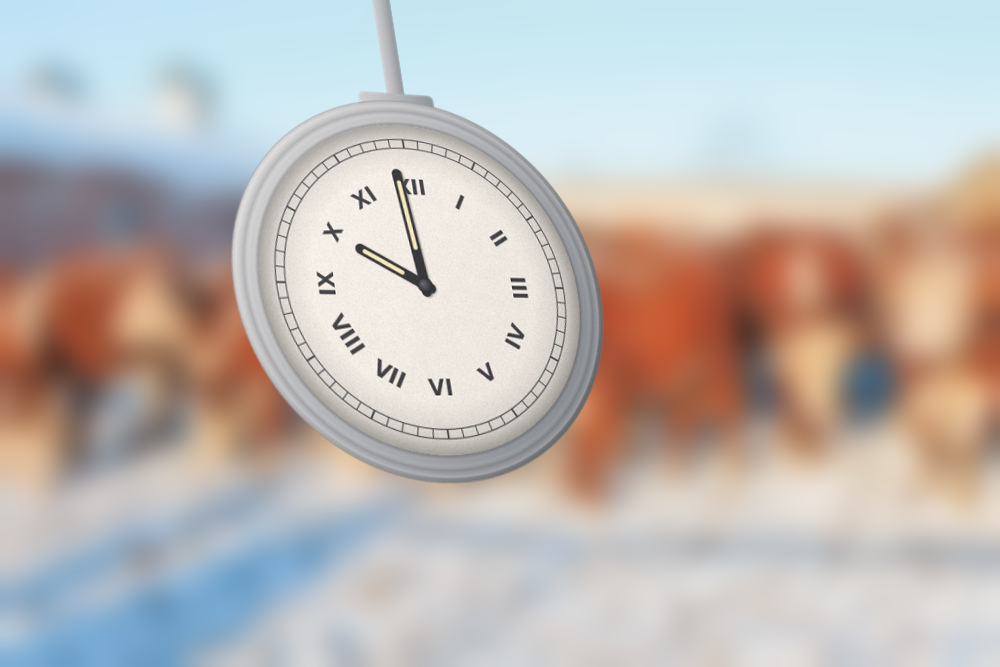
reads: 9,59
